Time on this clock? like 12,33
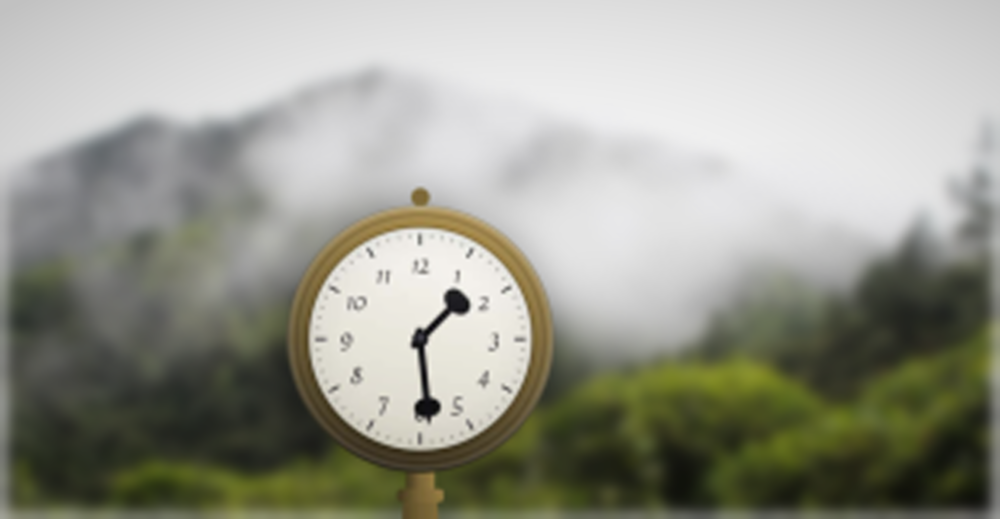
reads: 1,29
